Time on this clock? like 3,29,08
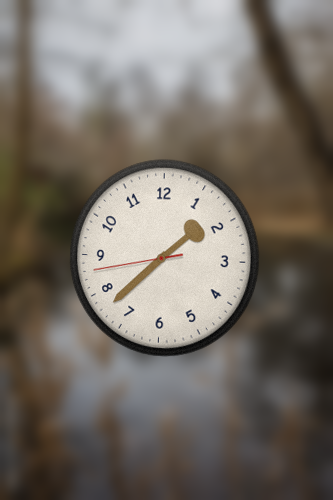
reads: 1,37,43
